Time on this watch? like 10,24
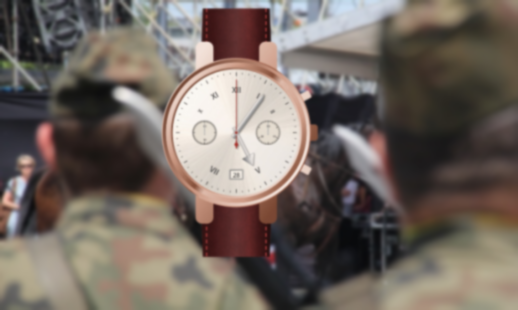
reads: 5,06
